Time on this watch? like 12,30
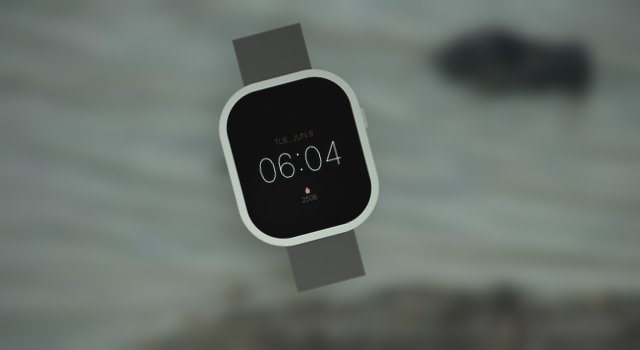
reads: 6,04
